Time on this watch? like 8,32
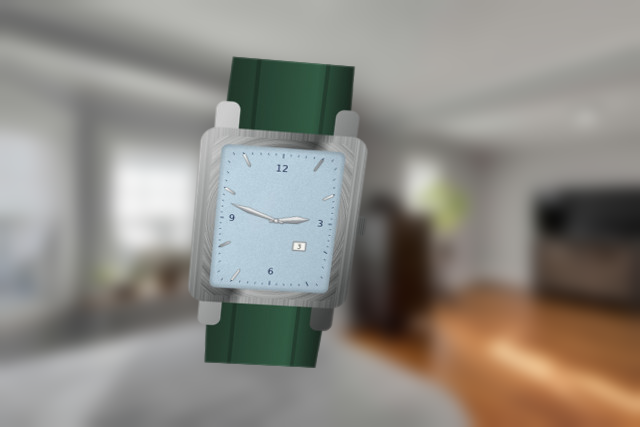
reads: 2,48
